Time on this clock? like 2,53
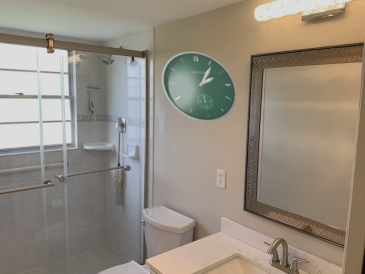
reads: 2,06
